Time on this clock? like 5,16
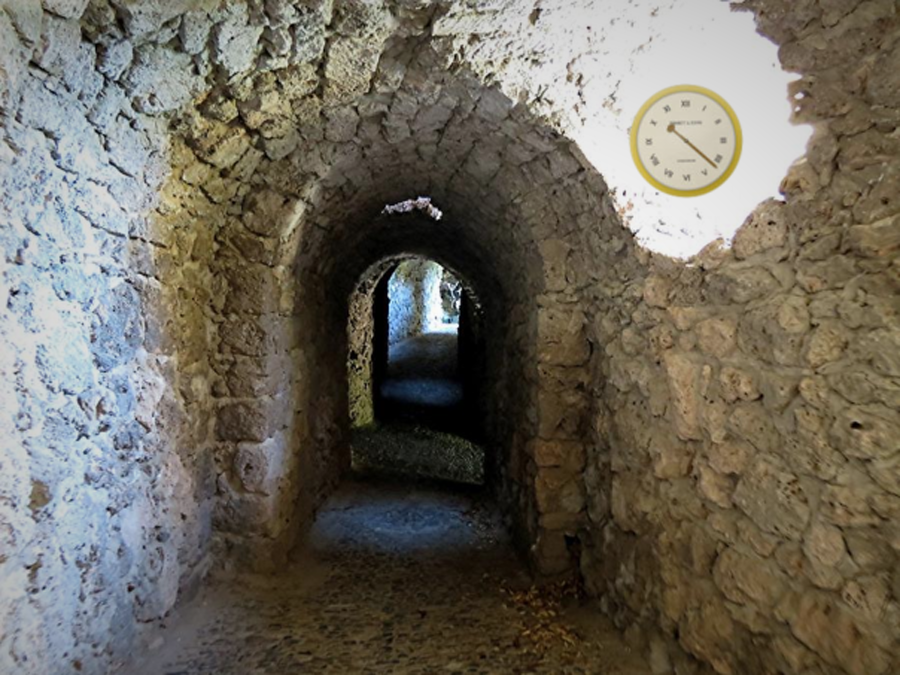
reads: 10,22
